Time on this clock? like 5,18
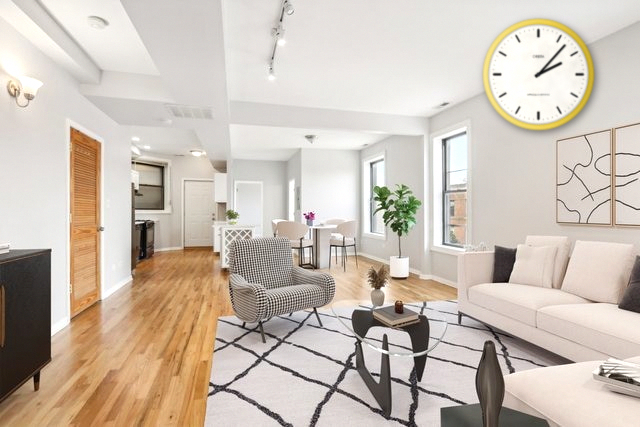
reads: 2,07
